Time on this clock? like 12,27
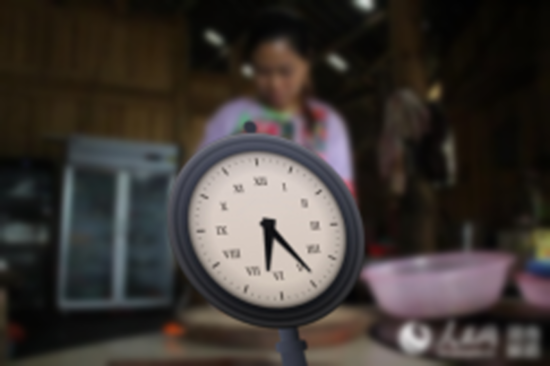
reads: 6,24
